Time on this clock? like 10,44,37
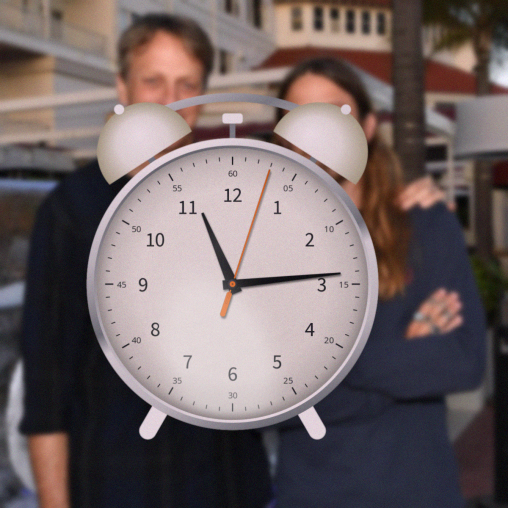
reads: 11,14,03
